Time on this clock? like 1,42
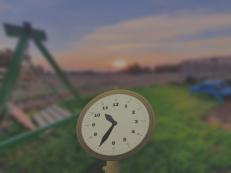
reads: 10,35
